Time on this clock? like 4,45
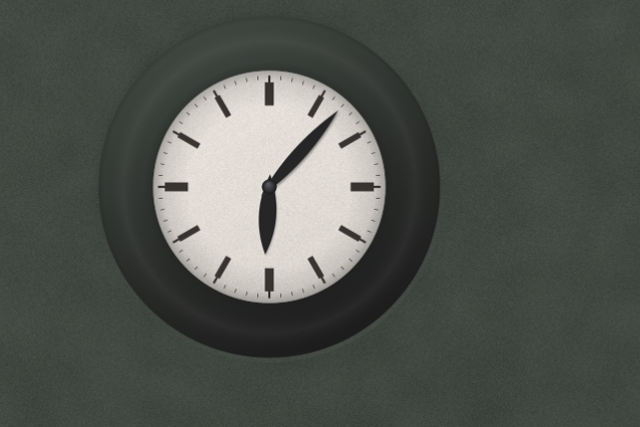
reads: 6,07
